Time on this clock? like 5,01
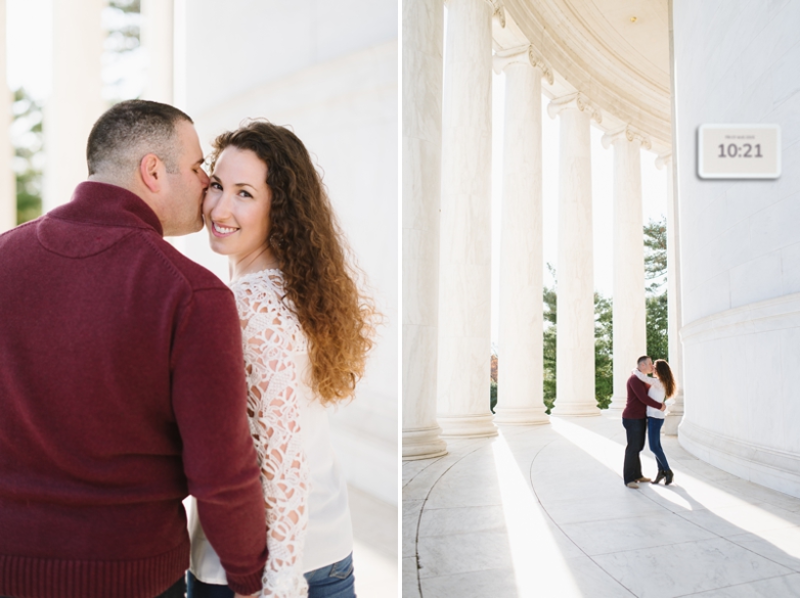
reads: 10,21
